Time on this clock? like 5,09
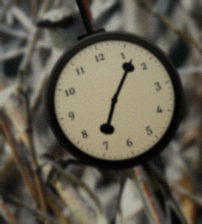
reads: 7,07
